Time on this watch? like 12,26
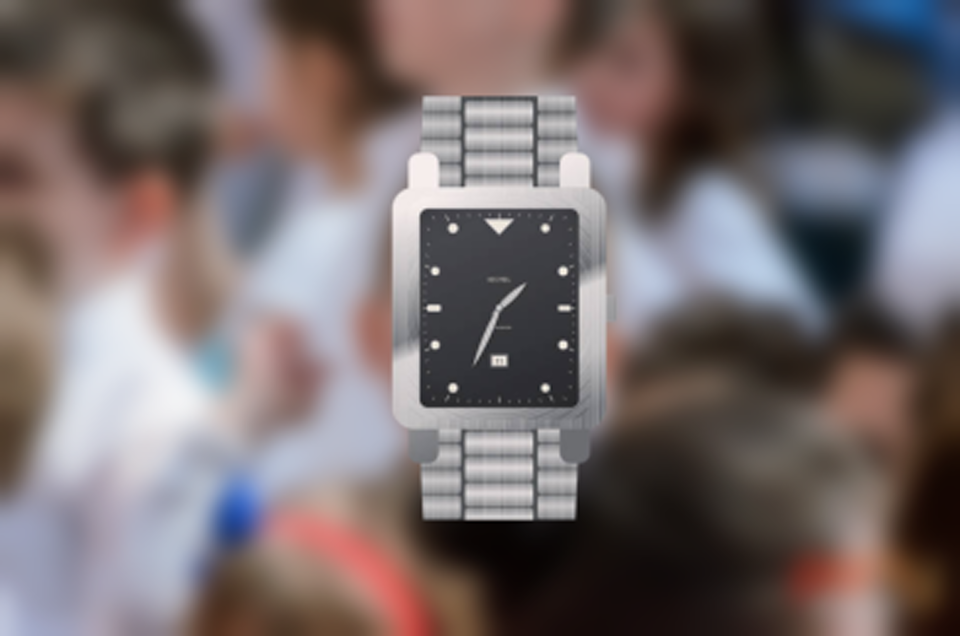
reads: 1,34
